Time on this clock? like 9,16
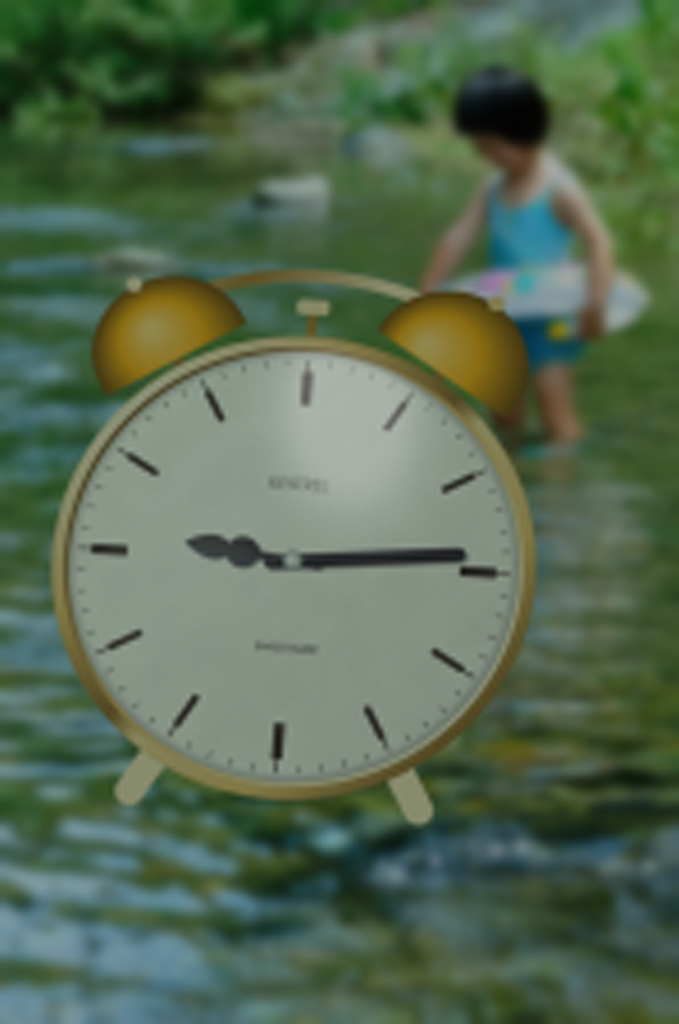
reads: 9,14
